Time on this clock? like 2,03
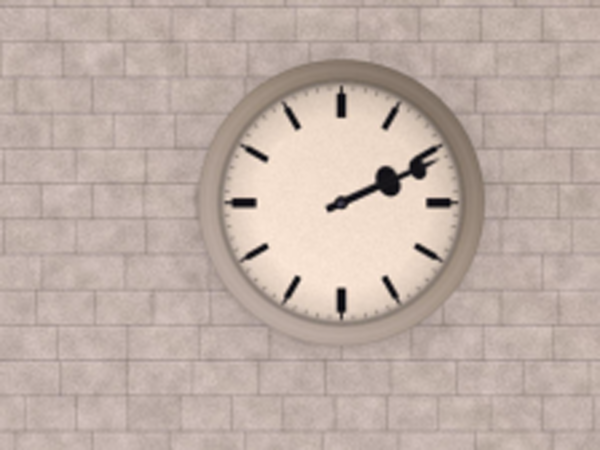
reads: 2,11
